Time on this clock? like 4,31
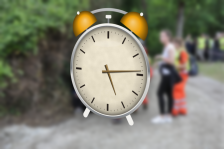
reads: 5,14
